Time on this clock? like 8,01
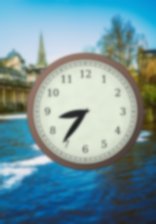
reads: 8,36
